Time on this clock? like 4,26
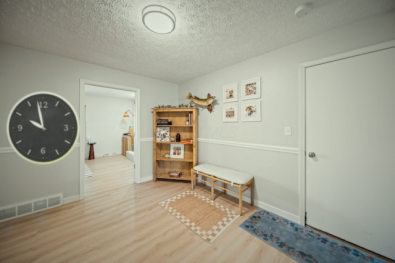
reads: 9,58
